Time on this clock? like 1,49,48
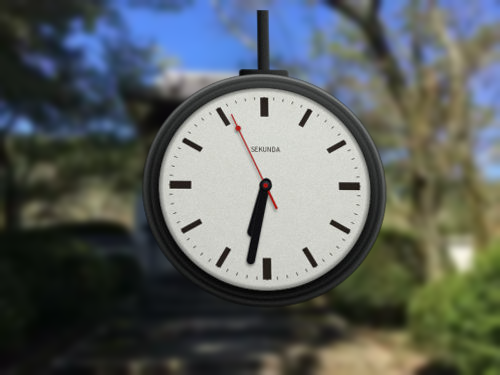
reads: 6,31,56
